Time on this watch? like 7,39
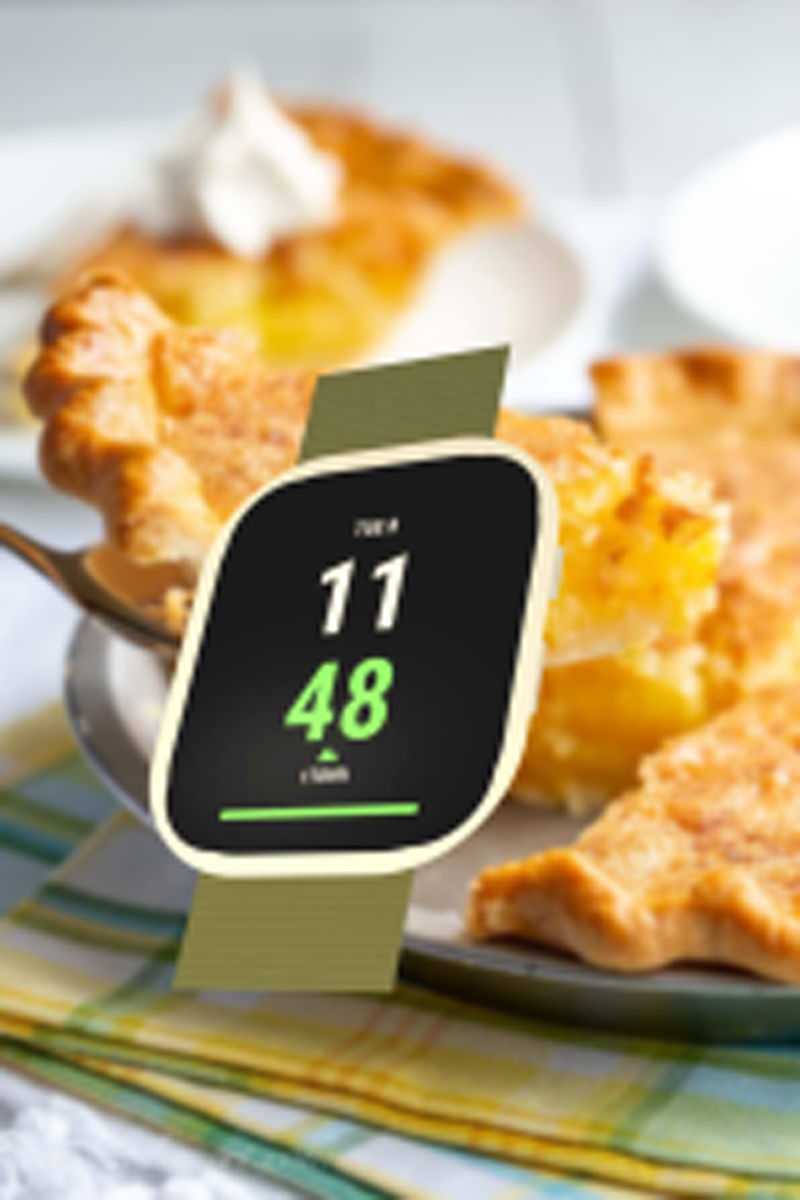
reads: 11,48
